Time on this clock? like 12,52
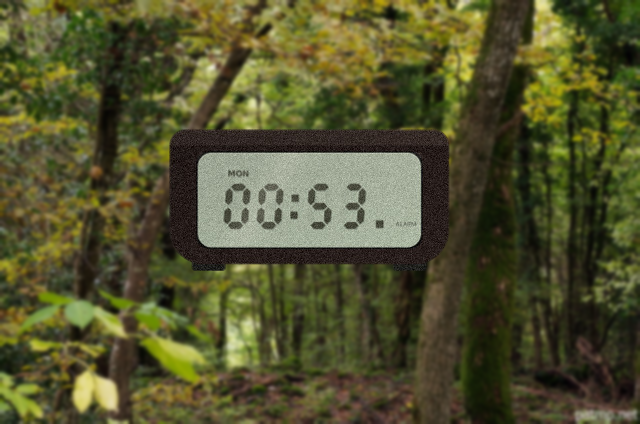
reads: 0,53
